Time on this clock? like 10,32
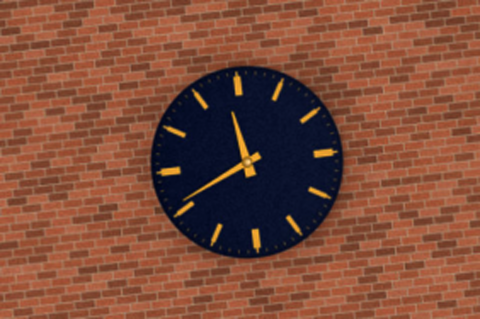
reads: 11,41
